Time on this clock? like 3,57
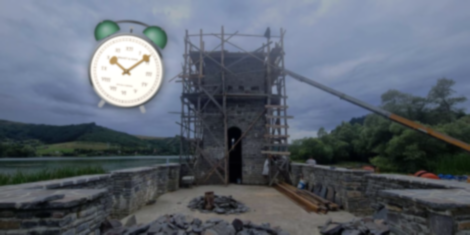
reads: 10,08
